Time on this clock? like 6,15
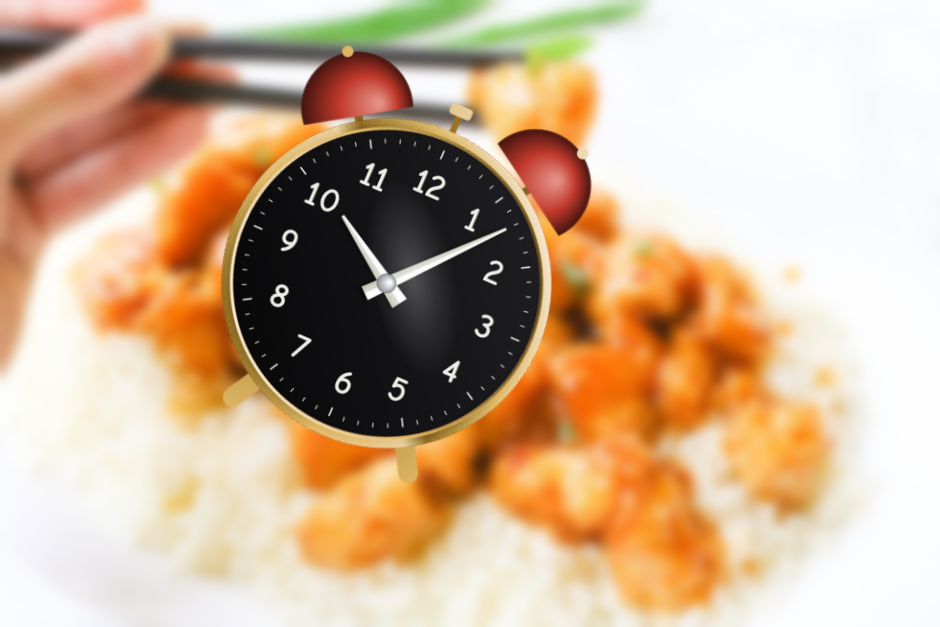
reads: 10,07
